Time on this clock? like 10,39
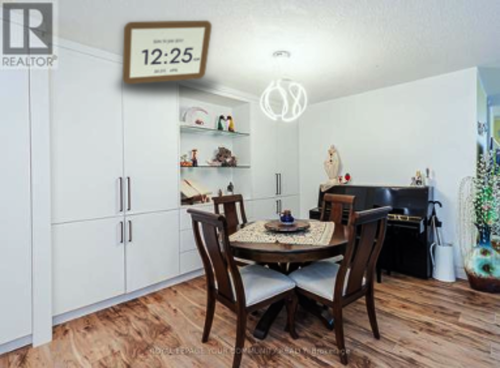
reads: 12,25
